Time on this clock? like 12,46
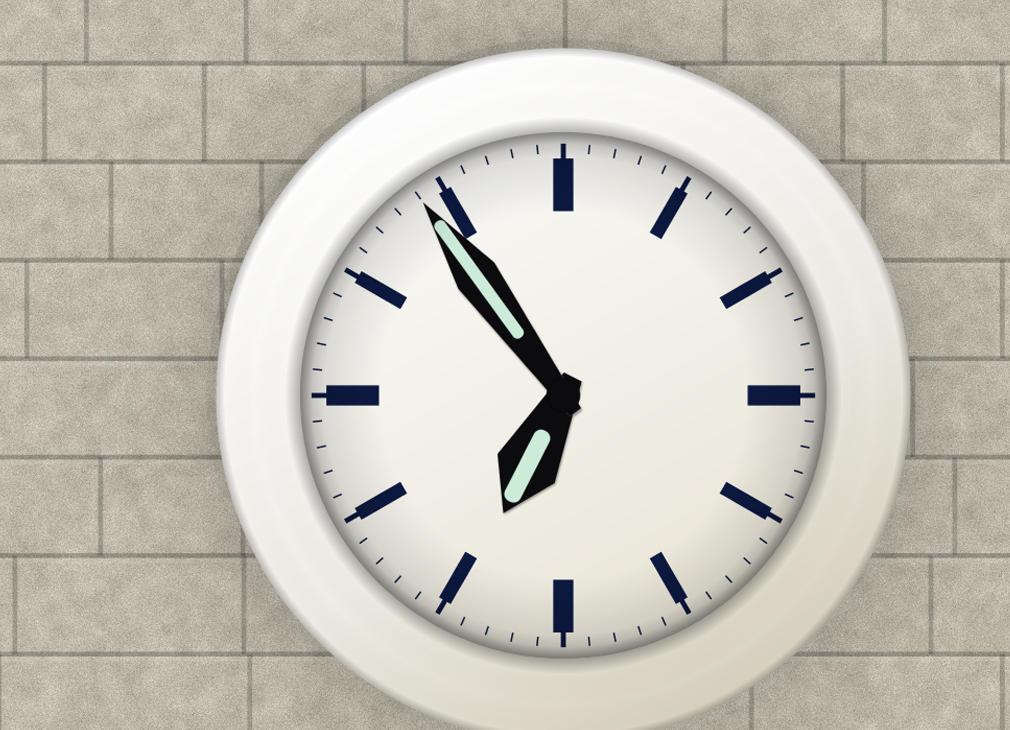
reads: 6,54
